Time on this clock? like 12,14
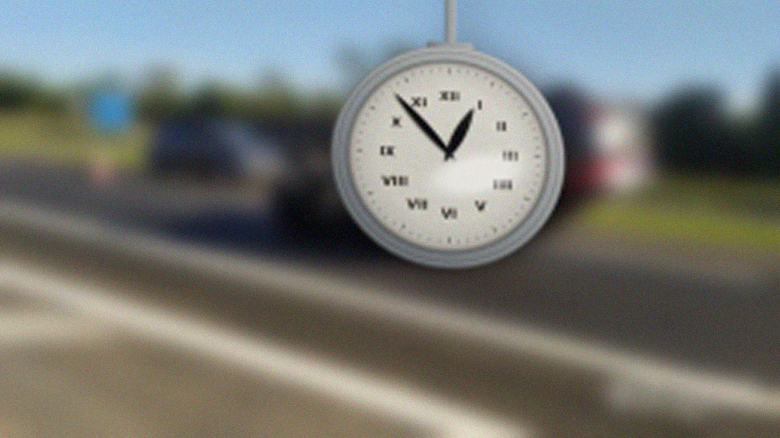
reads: 12,53
